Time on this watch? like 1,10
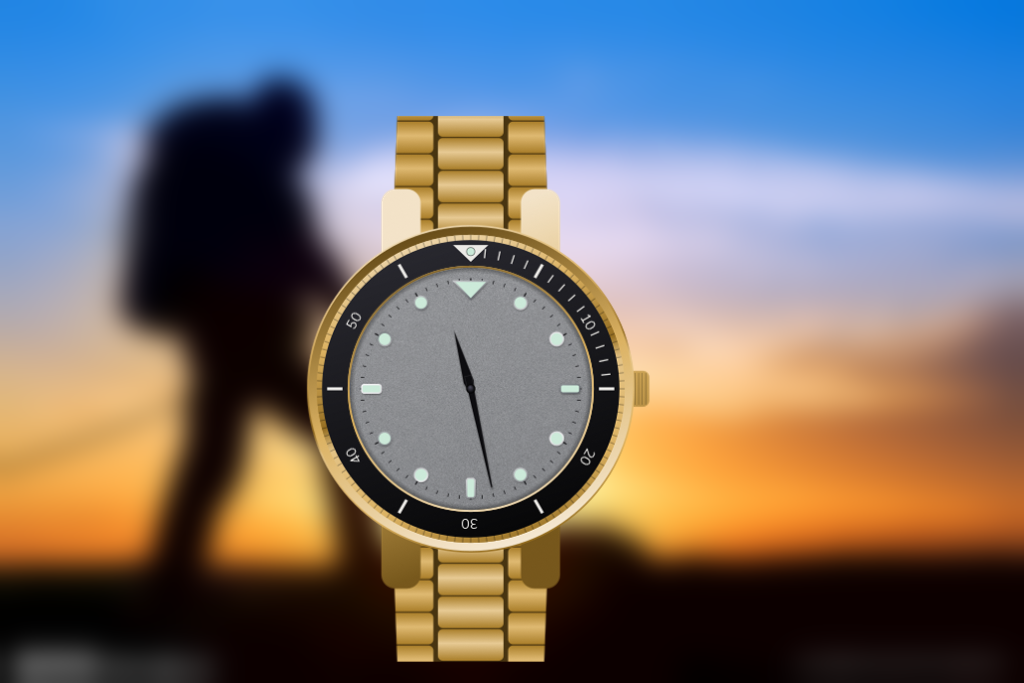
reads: 11,28
